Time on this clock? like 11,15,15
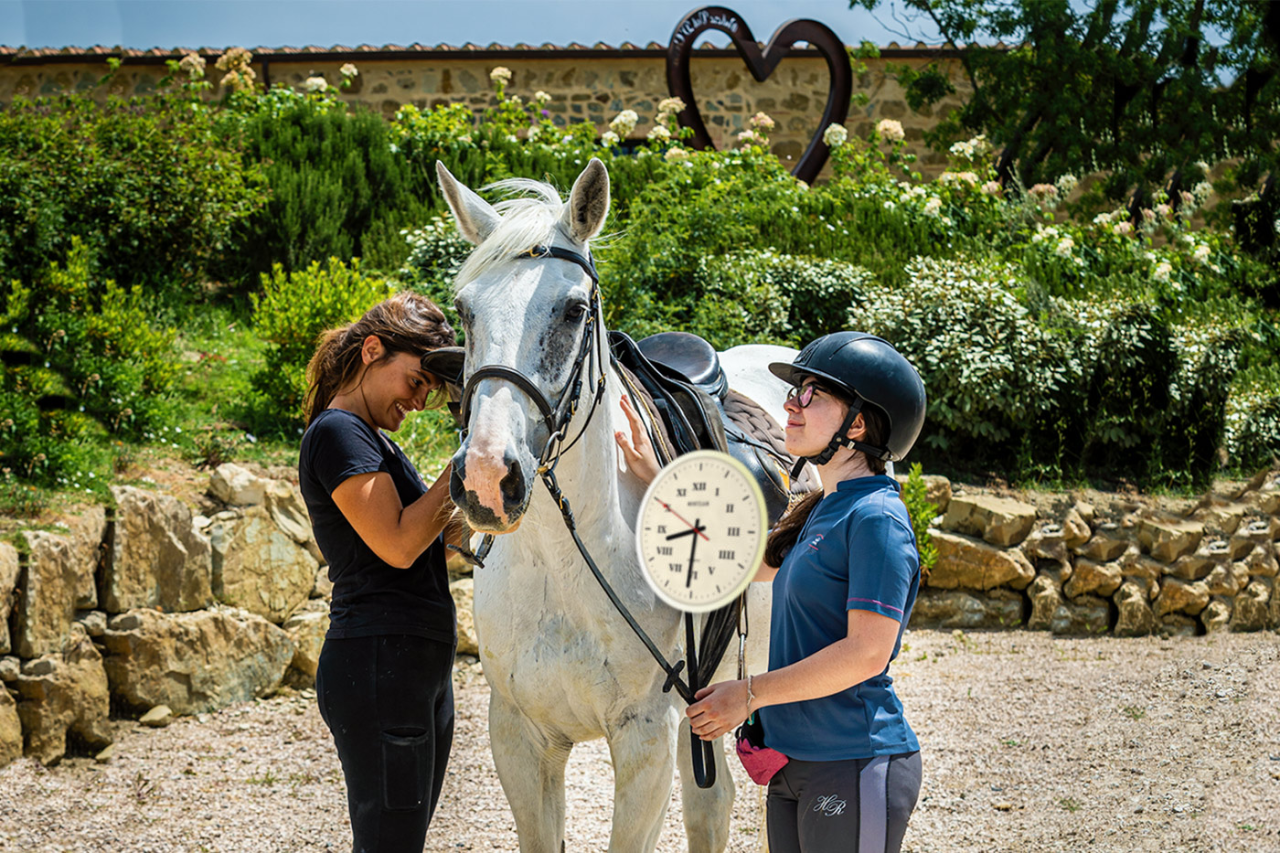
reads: 8,30,50
